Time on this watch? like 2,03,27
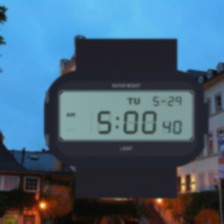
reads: 5,00,40
